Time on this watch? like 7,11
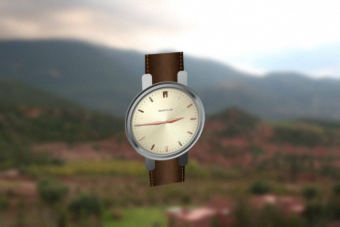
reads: 2,45
